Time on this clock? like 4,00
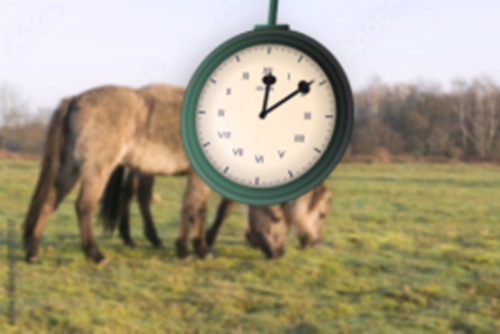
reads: 12,09
